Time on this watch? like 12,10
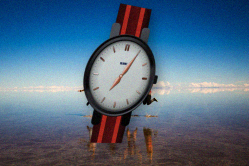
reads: 7,05
